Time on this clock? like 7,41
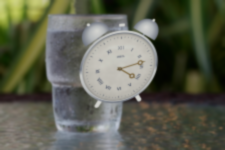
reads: 4,13
